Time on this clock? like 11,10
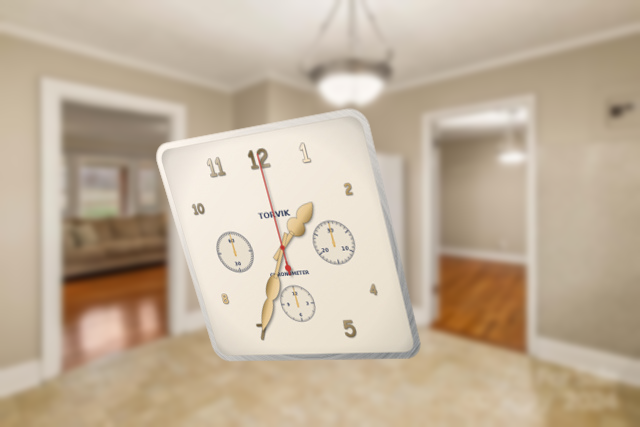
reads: 1,35
